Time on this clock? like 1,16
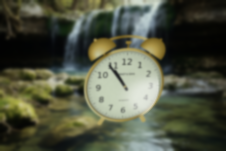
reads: 10,54
